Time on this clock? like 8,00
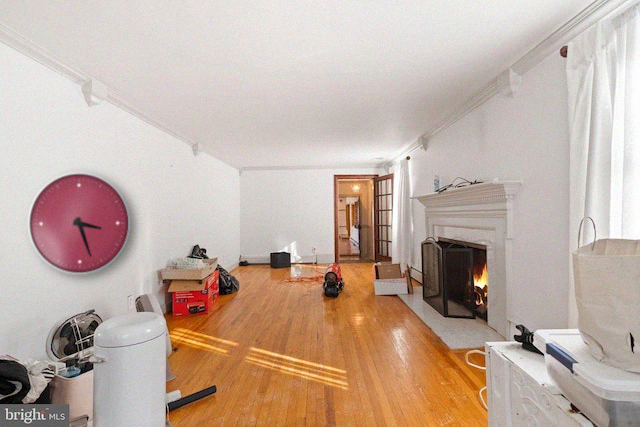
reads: 3,27
